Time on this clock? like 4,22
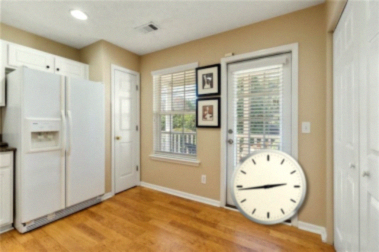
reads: 2,44
